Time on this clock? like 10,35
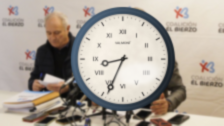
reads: 8,34
